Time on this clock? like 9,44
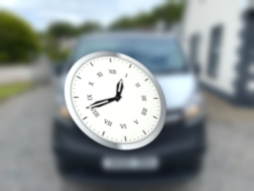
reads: 12,42
